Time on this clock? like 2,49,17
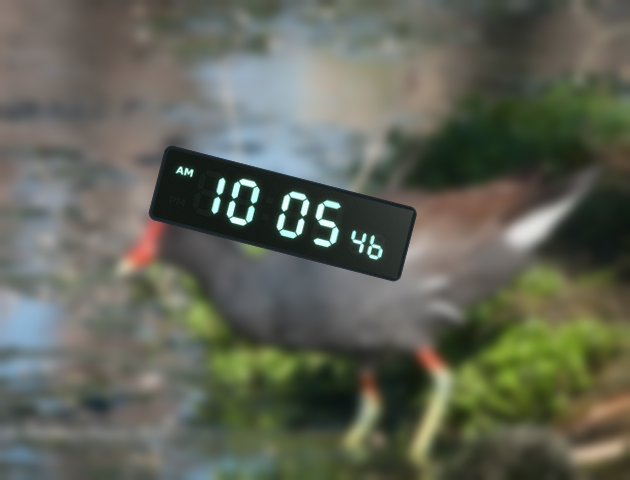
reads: 10,05,46
